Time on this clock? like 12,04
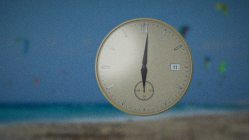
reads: 6,01
